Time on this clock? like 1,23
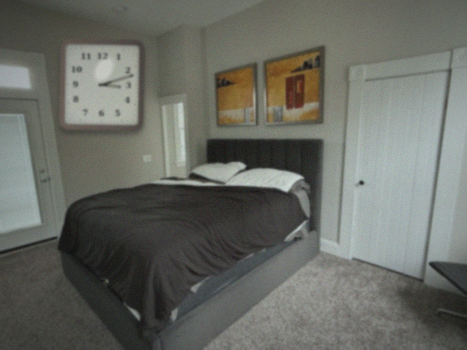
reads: 3,12
